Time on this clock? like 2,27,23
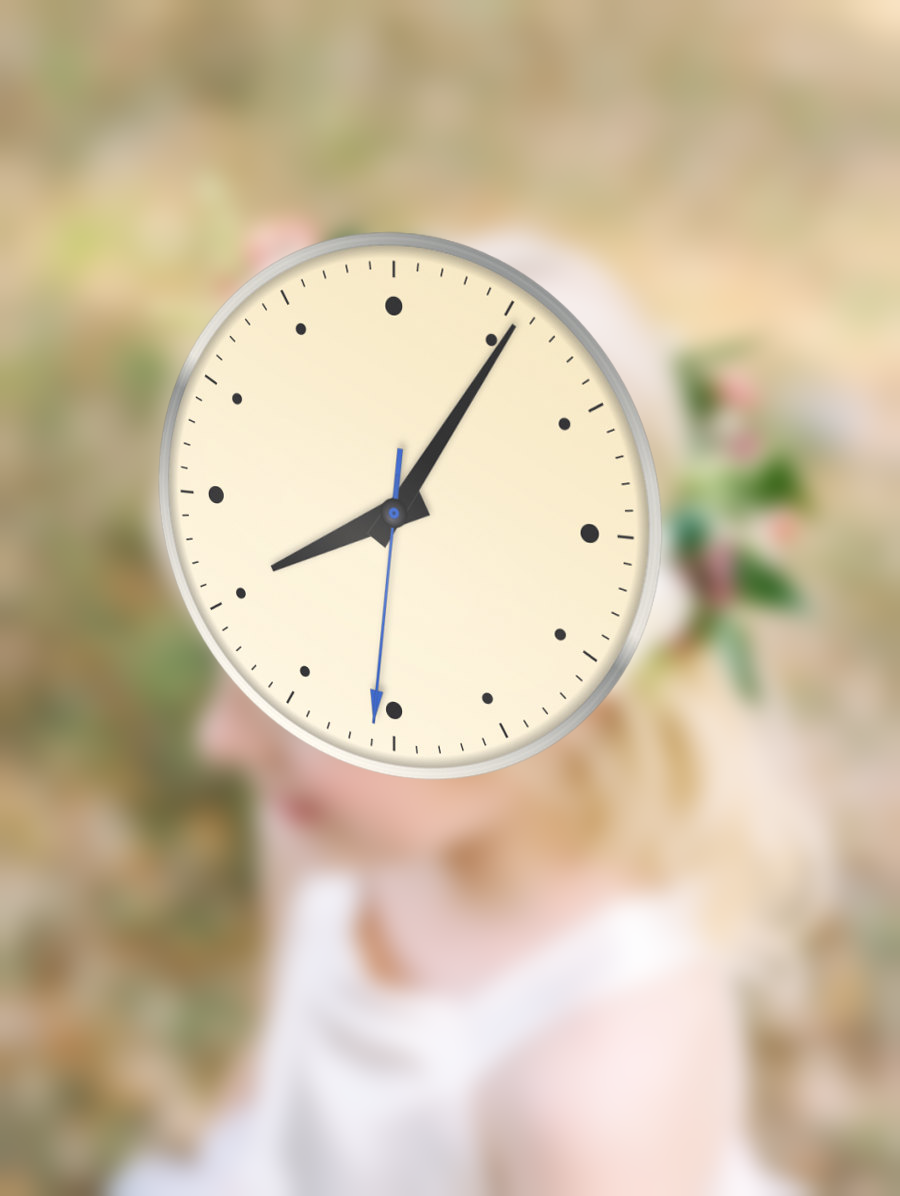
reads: 8,05,31
